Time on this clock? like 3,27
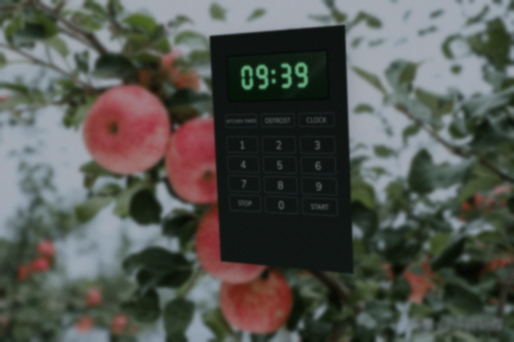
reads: 9,39
